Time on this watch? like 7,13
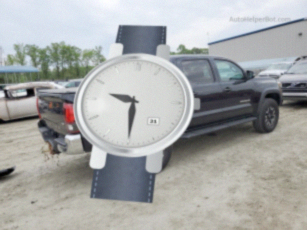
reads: 9,30
